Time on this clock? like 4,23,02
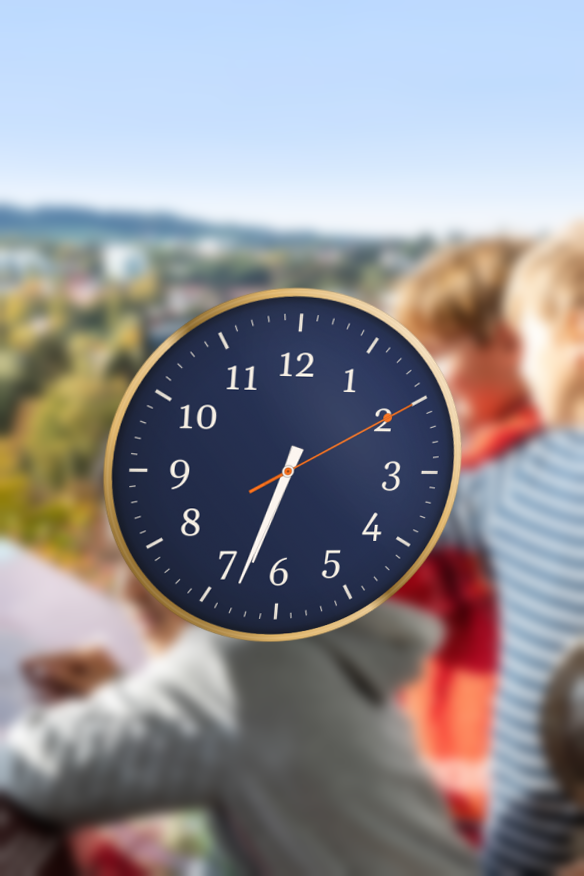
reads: 6,33,10
